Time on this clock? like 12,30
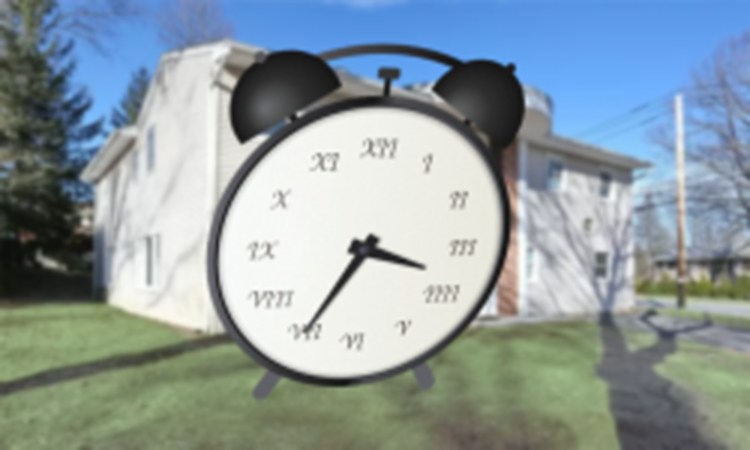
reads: 3,35
